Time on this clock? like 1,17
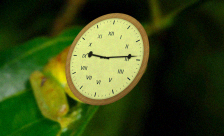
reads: 9,14
